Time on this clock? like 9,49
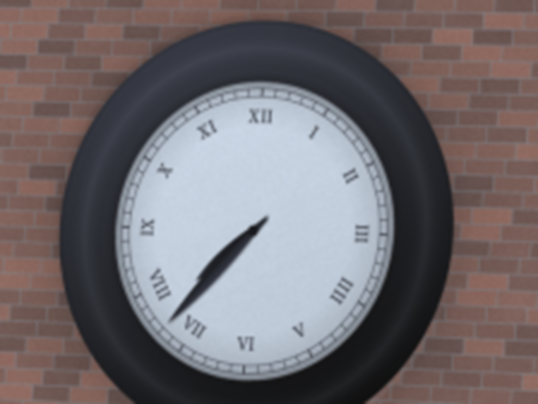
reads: 7,37
